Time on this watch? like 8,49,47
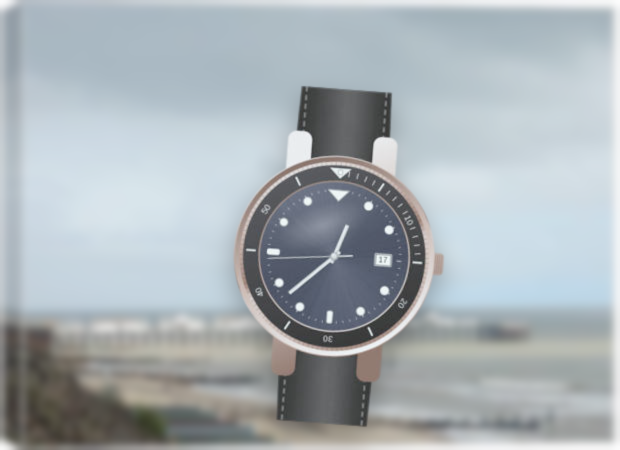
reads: 12,37,44
